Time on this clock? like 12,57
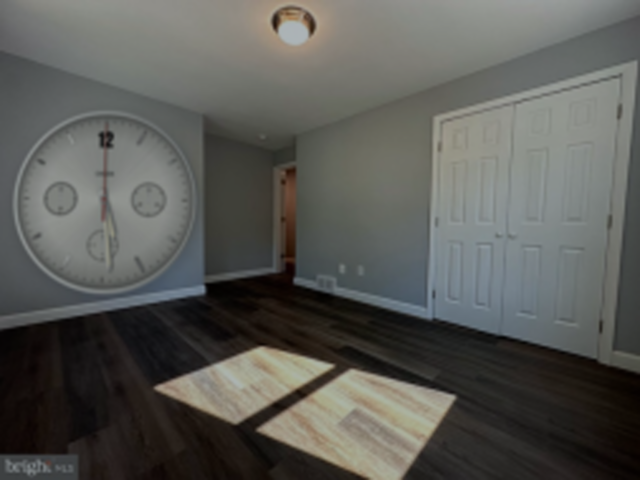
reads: 5,29
